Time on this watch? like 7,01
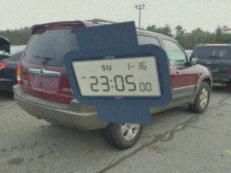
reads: 23,05
